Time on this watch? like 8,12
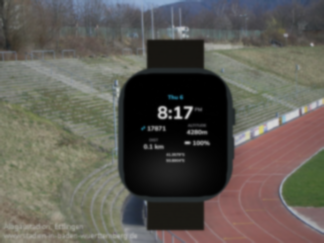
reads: 8,17
